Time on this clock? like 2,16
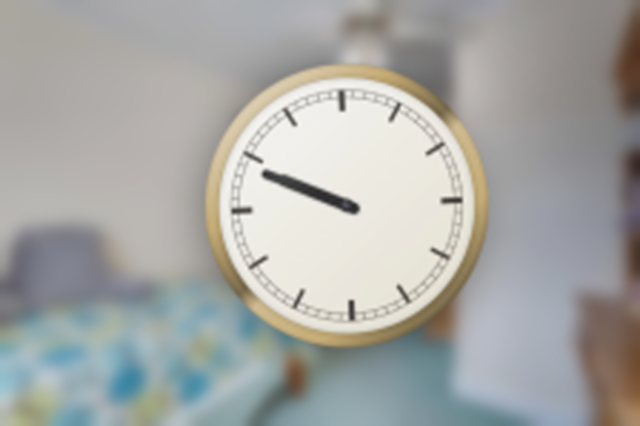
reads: 9,49
